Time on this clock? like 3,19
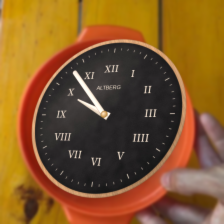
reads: 9,53
